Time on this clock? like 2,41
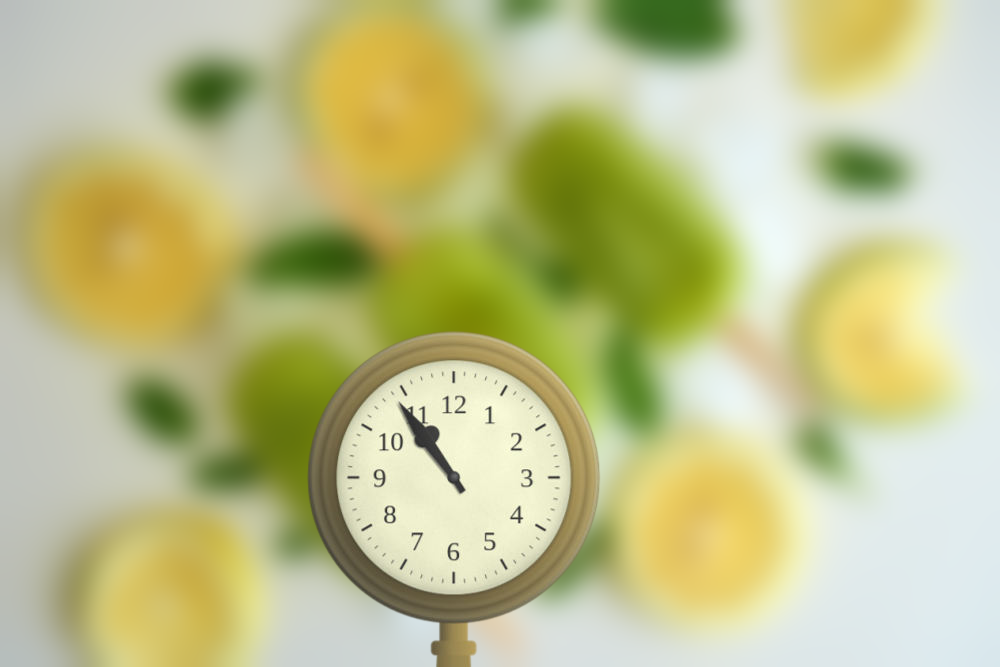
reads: 10,54
